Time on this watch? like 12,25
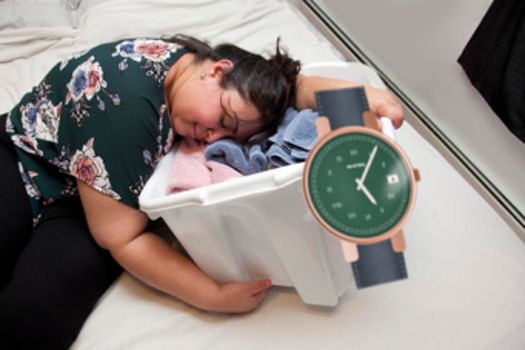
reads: 5,06
